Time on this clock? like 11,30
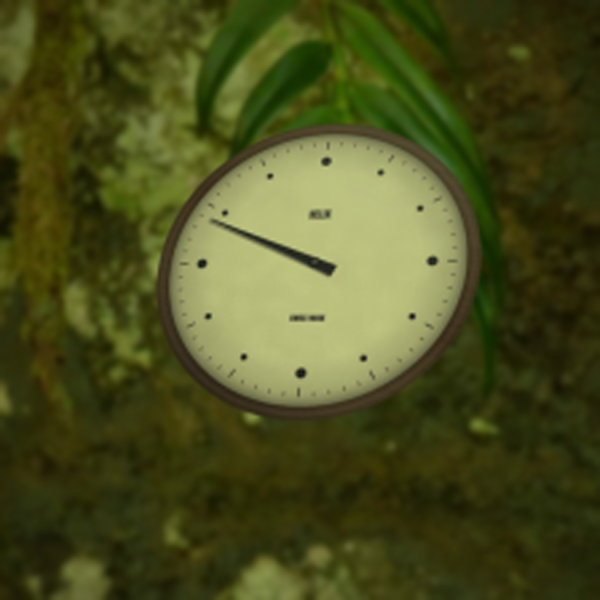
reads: 9,49
